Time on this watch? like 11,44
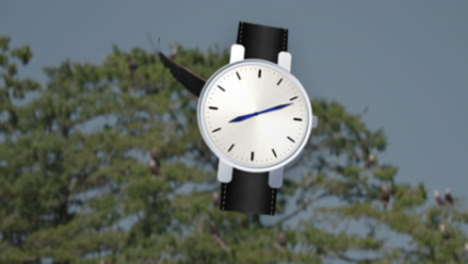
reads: 8,11
